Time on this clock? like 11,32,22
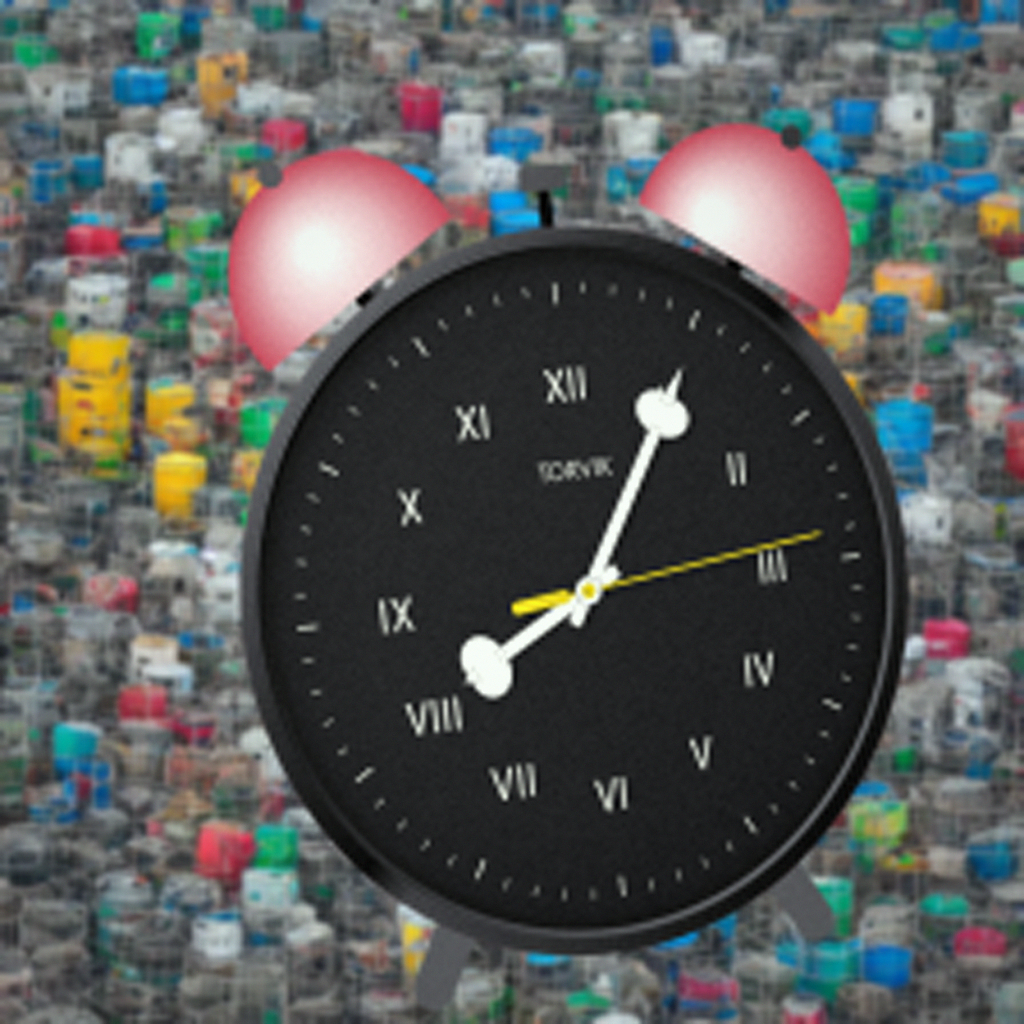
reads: 8,05,14
